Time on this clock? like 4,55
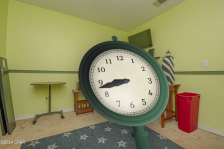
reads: 8,43
